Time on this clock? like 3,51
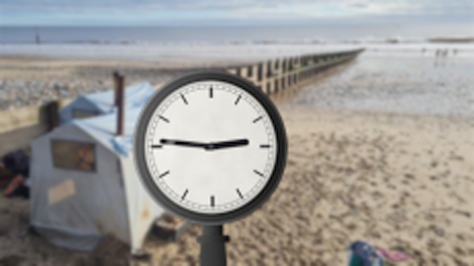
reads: 2,46
